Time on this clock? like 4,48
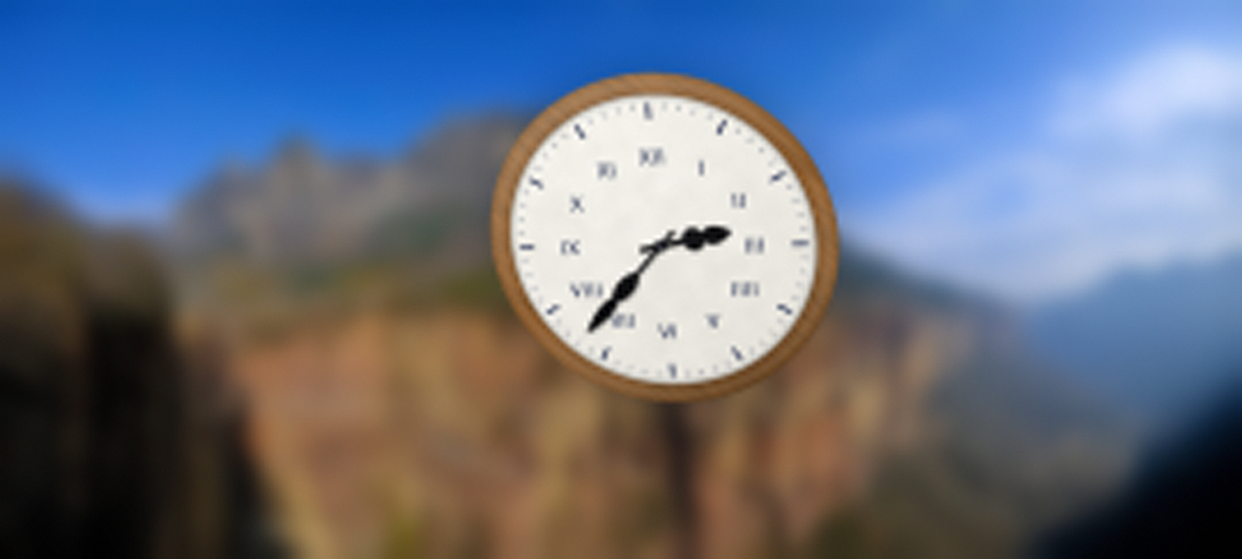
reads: 2,37
